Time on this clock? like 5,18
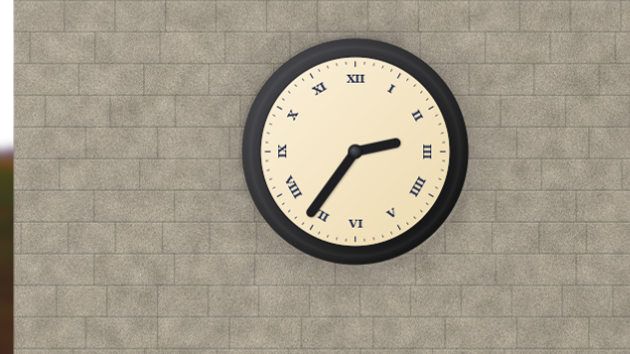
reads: 2,36
